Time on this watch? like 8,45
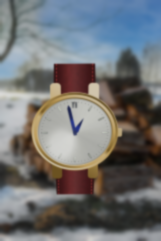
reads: 12,58
